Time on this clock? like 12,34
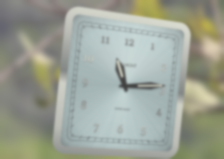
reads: 11,14
